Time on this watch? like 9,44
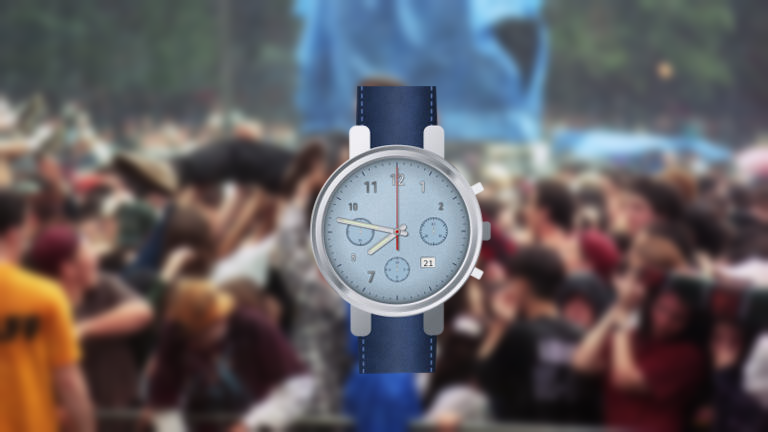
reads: 7,47
